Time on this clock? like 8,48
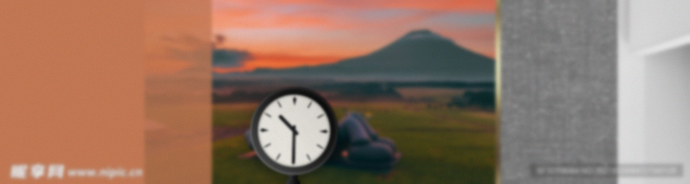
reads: 10,30
